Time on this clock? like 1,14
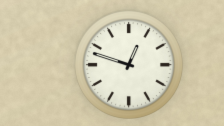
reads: 12,48
